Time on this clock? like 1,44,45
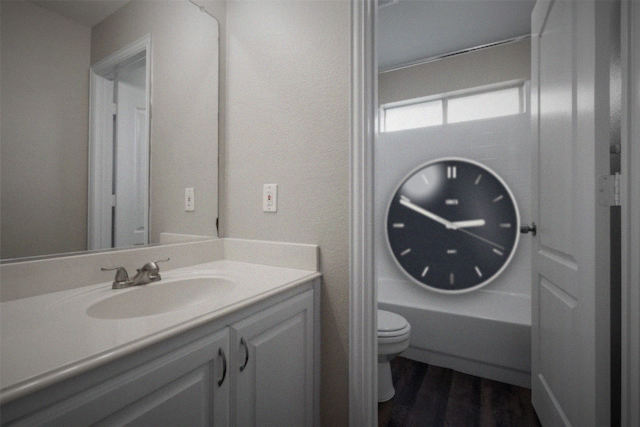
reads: 2,49,19
